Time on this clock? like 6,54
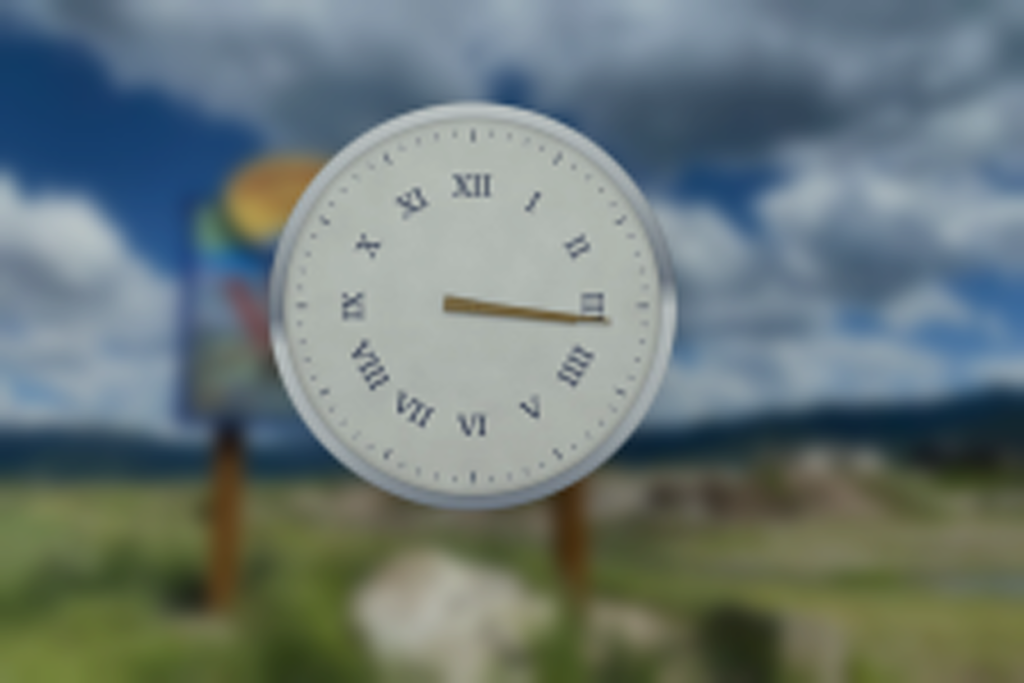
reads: 3,16
